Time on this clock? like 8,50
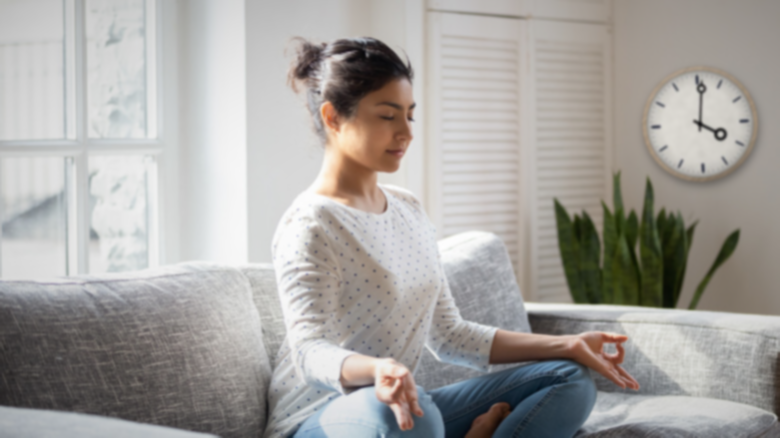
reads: 4,01
